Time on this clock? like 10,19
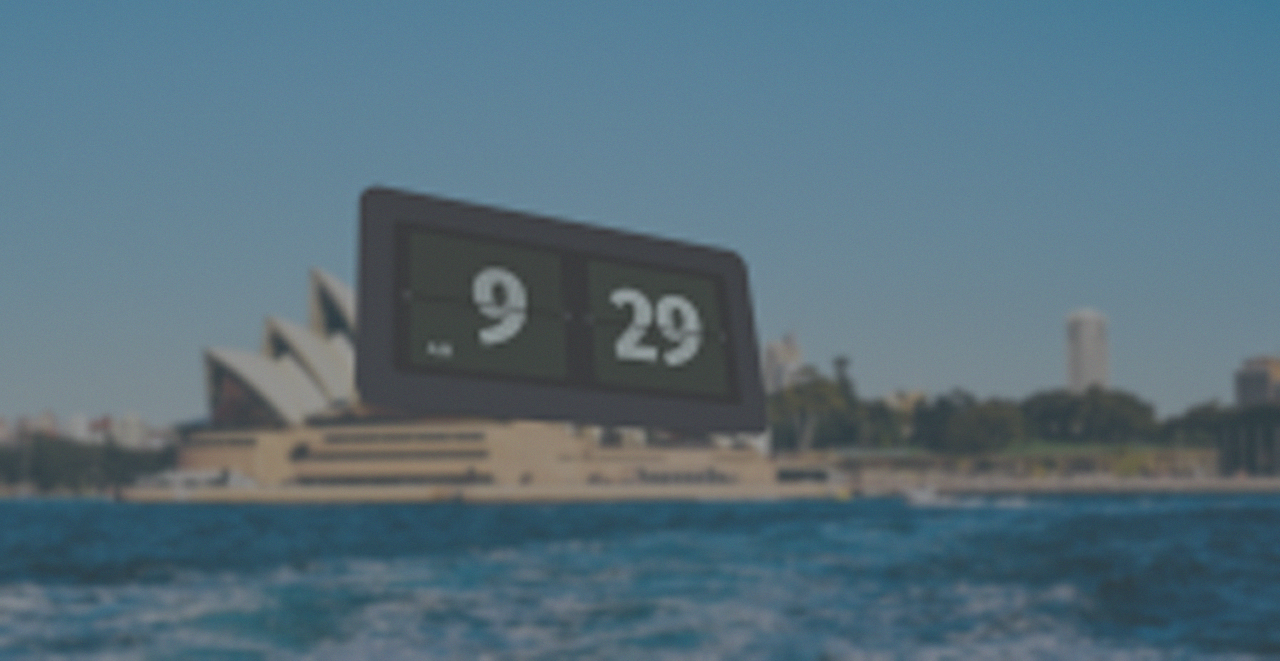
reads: 9,29
